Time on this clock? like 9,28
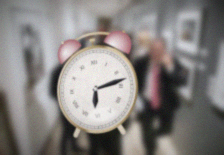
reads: 6,13
